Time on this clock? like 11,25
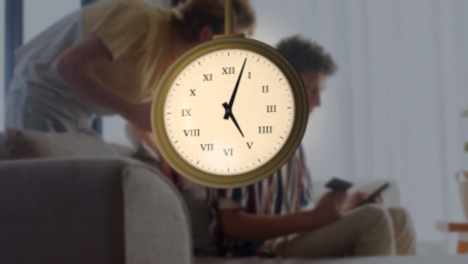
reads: 5,03
